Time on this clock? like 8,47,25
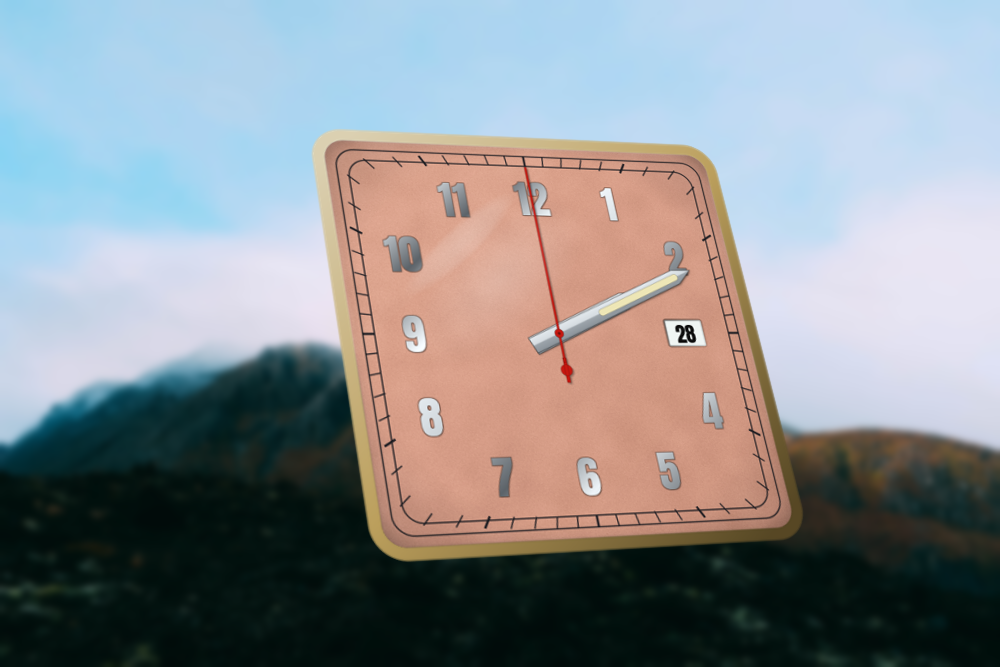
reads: 2,11,00
